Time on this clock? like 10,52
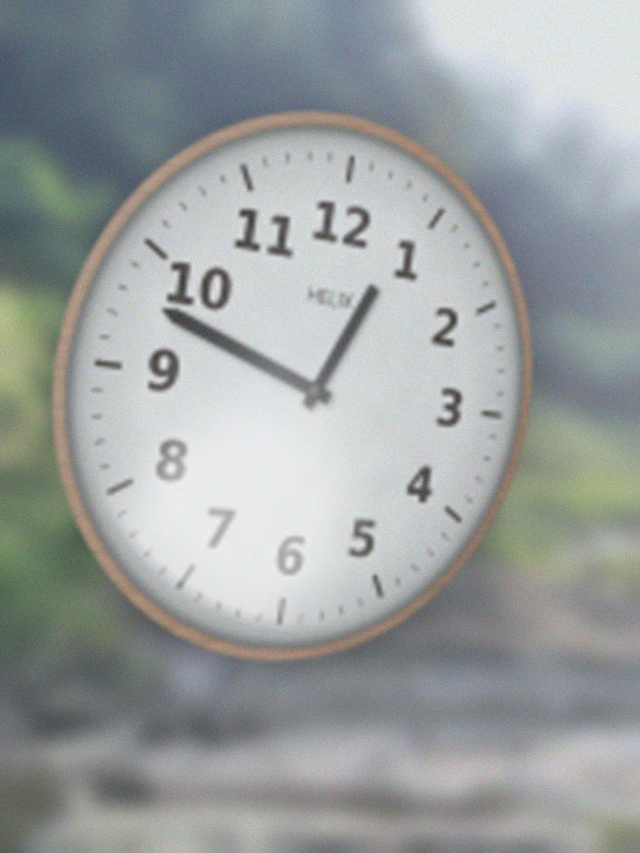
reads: 12,48
